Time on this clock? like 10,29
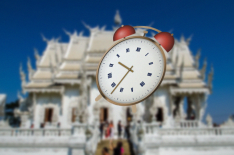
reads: 9,33
